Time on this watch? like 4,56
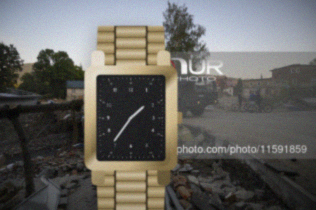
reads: 1,36
